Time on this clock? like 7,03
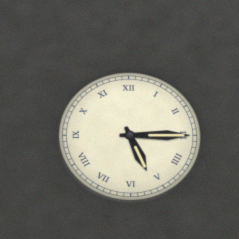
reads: 5,15
